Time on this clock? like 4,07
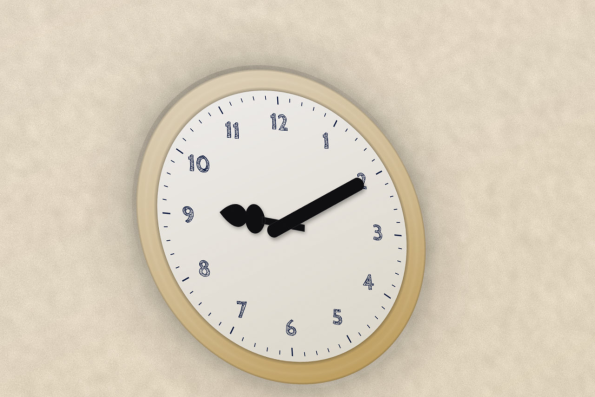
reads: 9,10
